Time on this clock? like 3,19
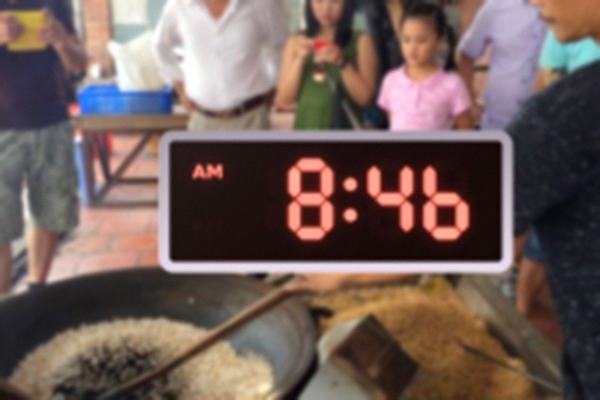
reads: 8,46
